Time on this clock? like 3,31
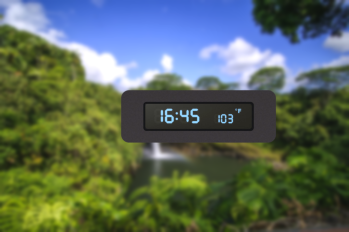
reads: 16,45
